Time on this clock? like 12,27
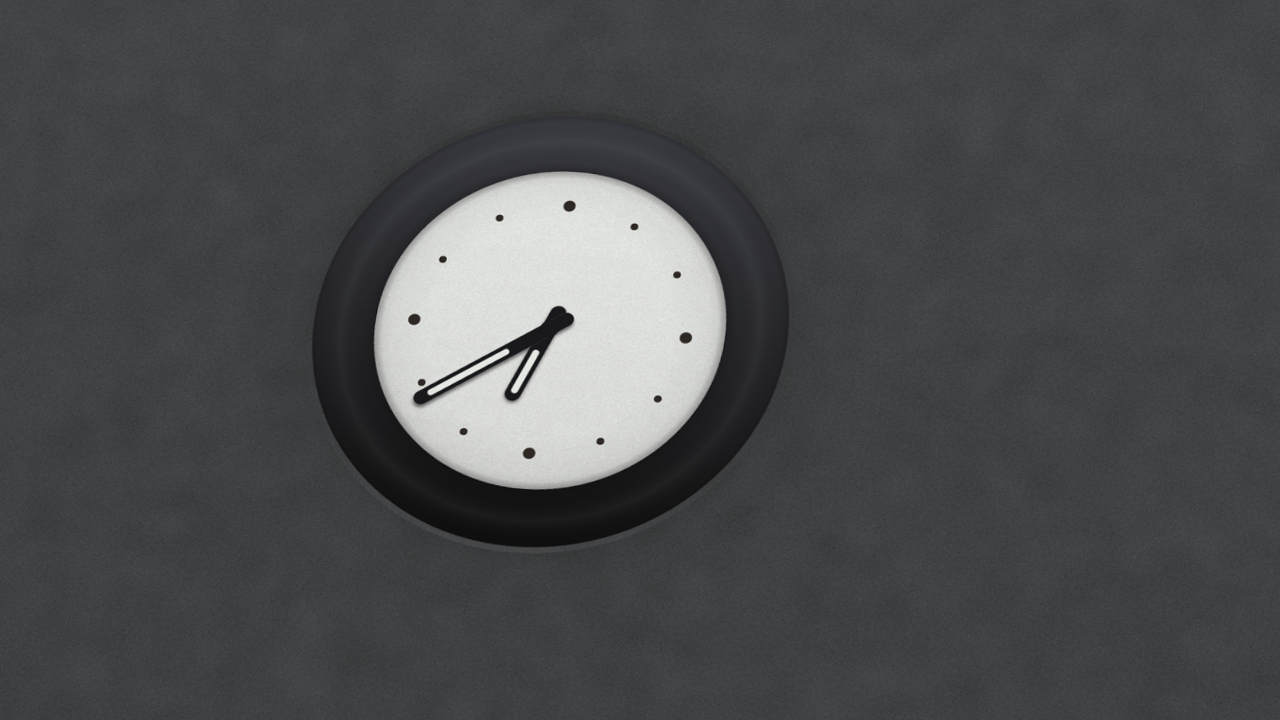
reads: 6,39
